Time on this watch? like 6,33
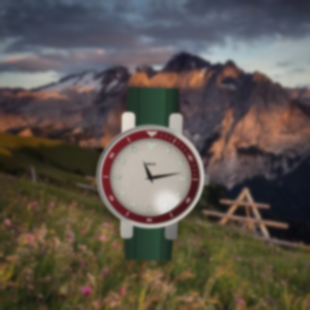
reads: 11,13
